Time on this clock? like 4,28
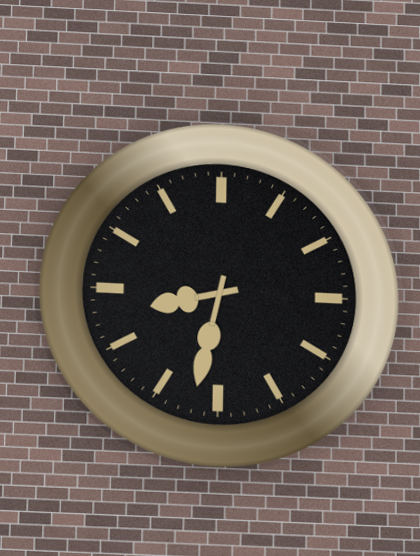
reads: 8,32
